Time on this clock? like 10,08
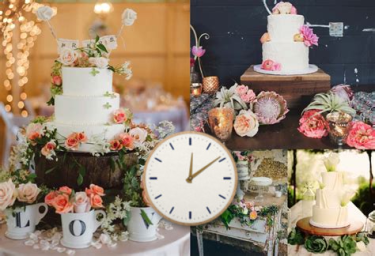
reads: 12,09
